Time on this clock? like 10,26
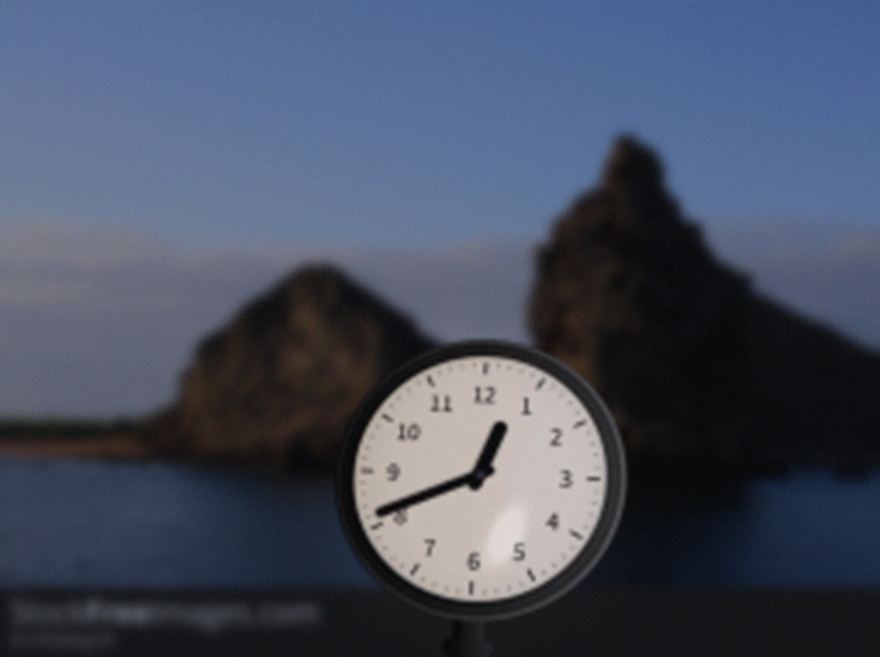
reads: 12,41
